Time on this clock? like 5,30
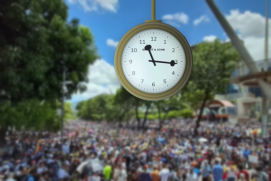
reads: 11,16
